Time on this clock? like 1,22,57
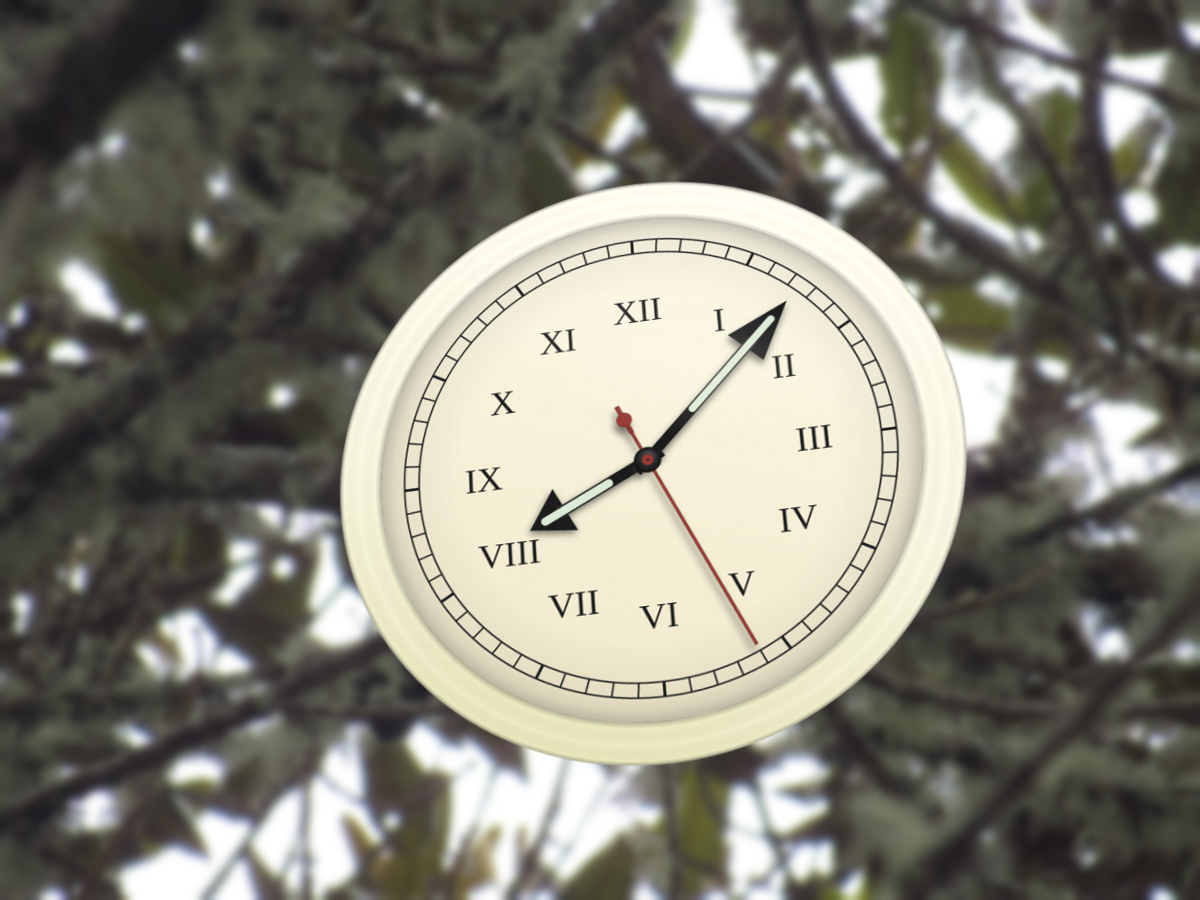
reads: 8,07,26
